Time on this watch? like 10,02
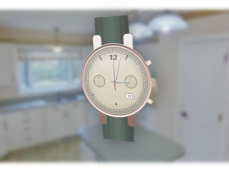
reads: 3,03
